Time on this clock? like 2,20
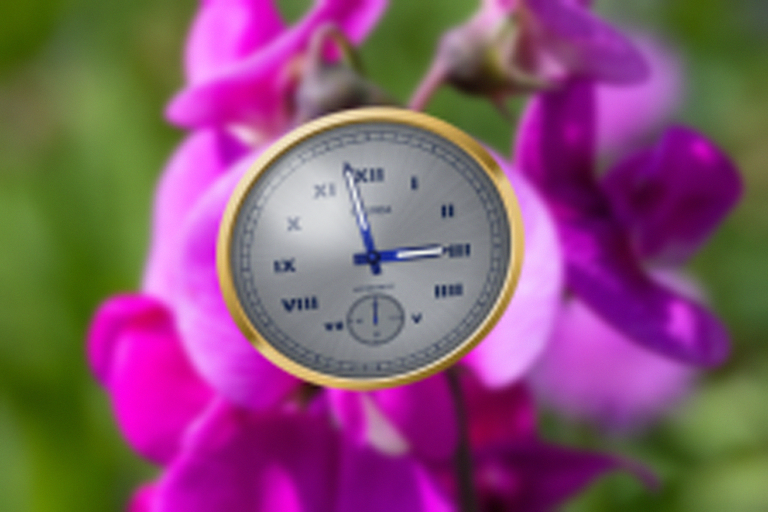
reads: 2,58
